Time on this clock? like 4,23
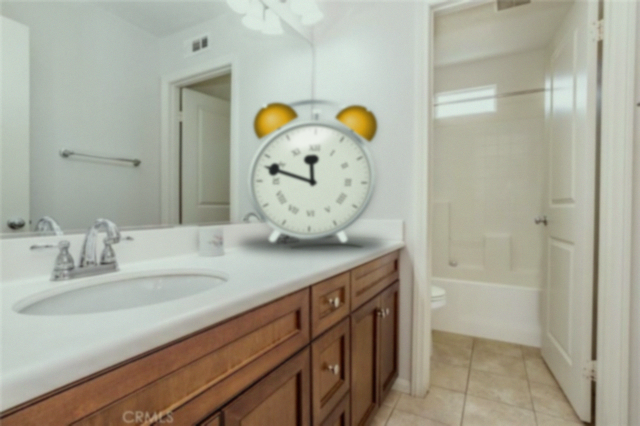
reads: 11,48
